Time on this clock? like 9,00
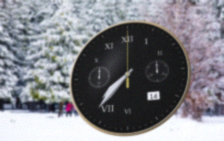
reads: 7,37
